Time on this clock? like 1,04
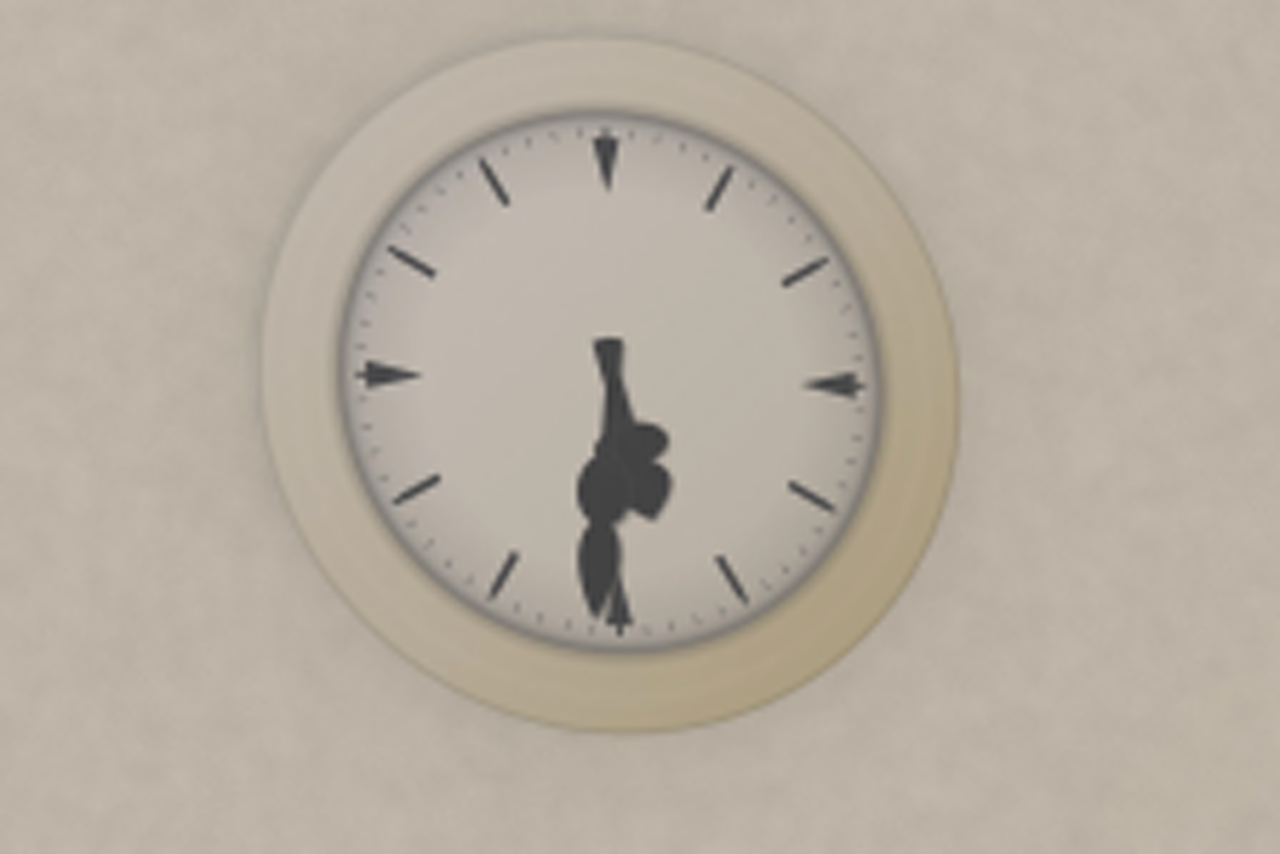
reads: 5,31
